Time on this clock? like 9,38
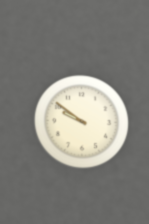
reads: 9,51
